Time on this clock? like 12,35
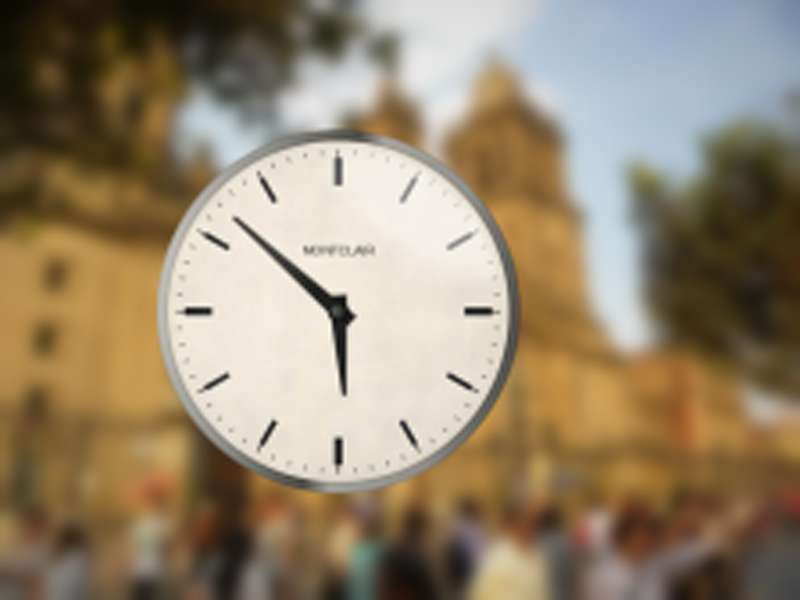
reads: 5,52
